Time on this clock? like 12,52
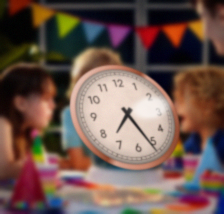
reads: 7,26
